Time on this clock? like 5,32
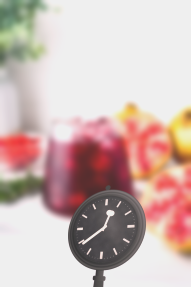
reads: 12,39
